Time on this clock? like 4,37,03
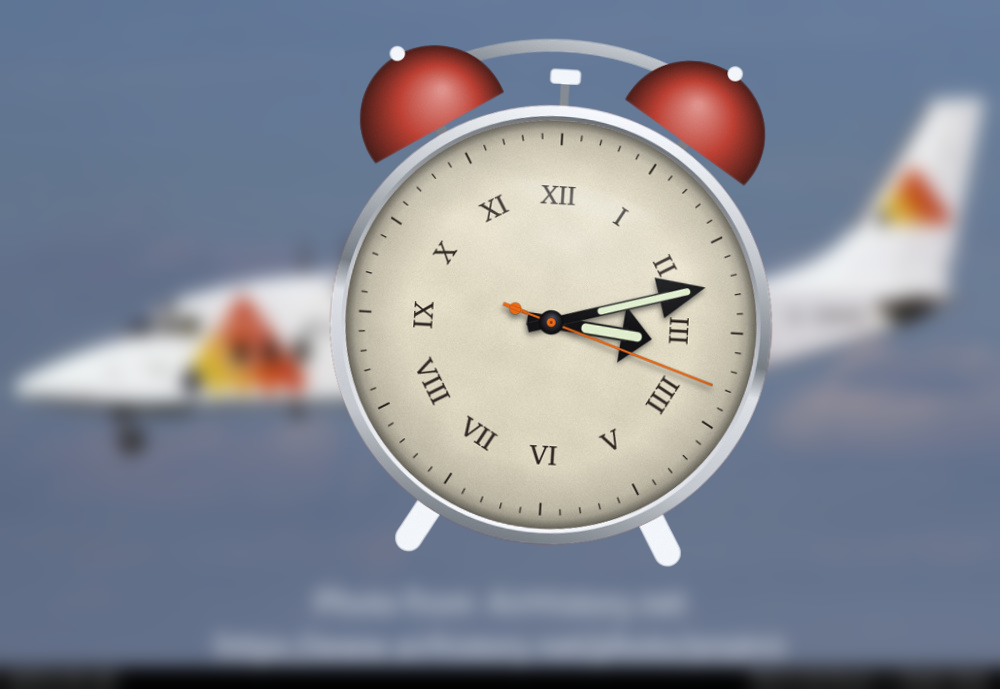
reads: 3,12,18
